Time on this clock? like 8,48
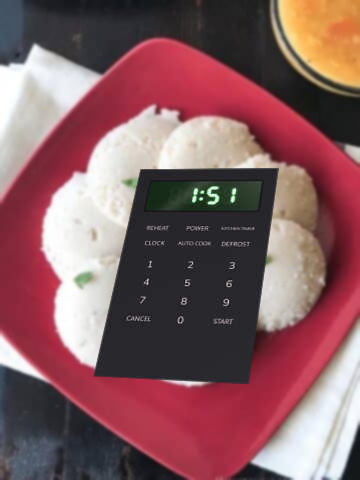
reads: 1,51
